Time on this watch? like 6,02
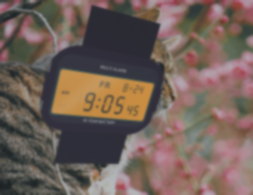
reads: 9,05
